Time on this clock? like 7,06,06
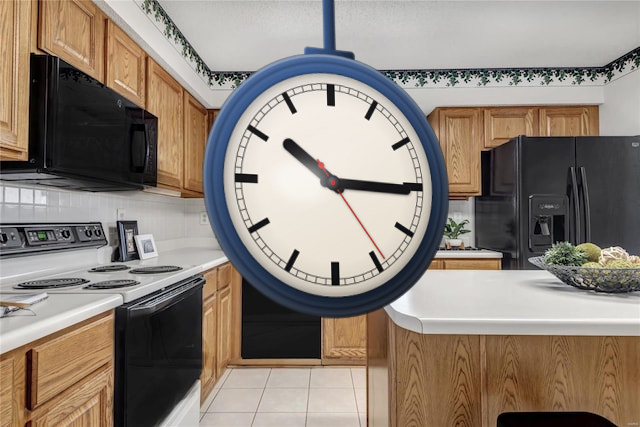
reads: 10,15,24
